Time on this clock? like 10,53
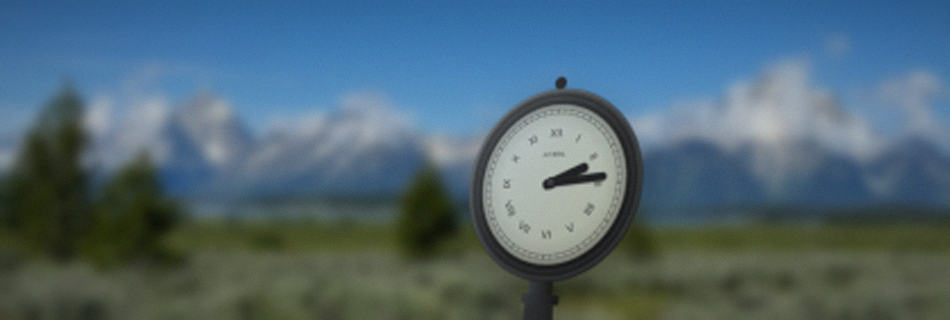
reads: 2,14
